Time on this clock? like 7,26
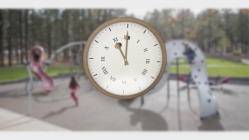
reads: 11,00
